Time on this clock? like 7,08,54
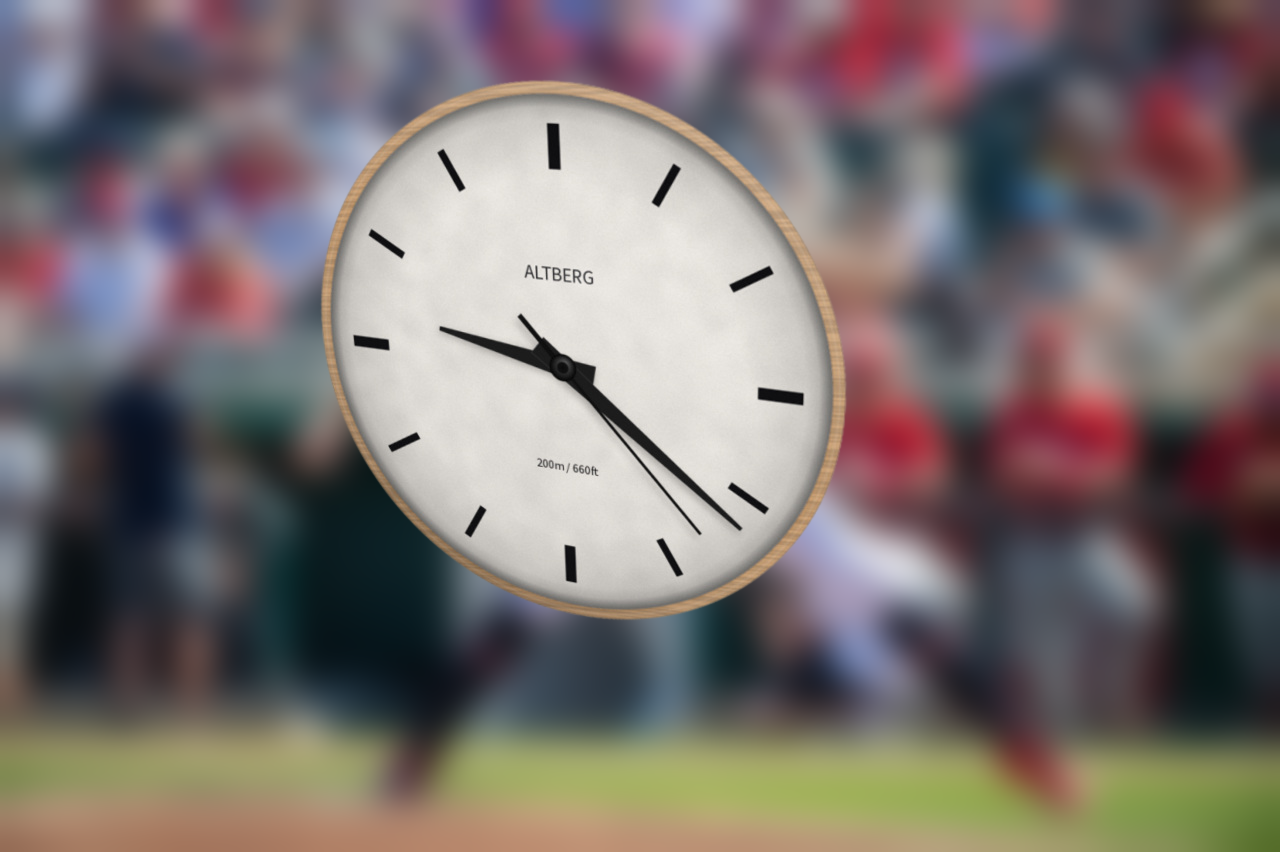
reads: 9,21,23
